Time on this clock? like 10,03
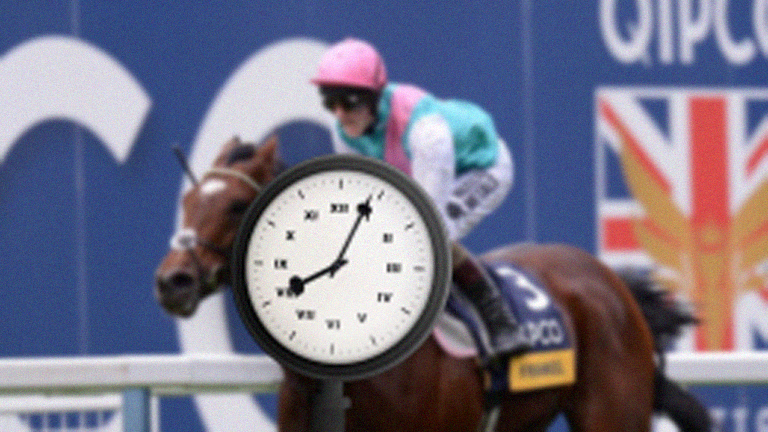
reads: 8,04
